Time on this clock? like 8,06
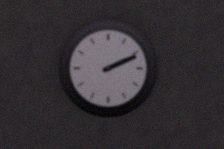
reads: 2,11
